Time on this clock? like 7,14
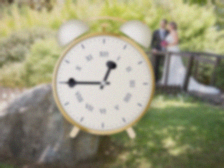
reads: 12,45
